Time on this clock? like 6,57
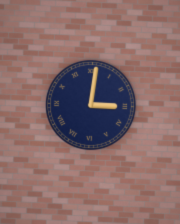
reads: 3,01
